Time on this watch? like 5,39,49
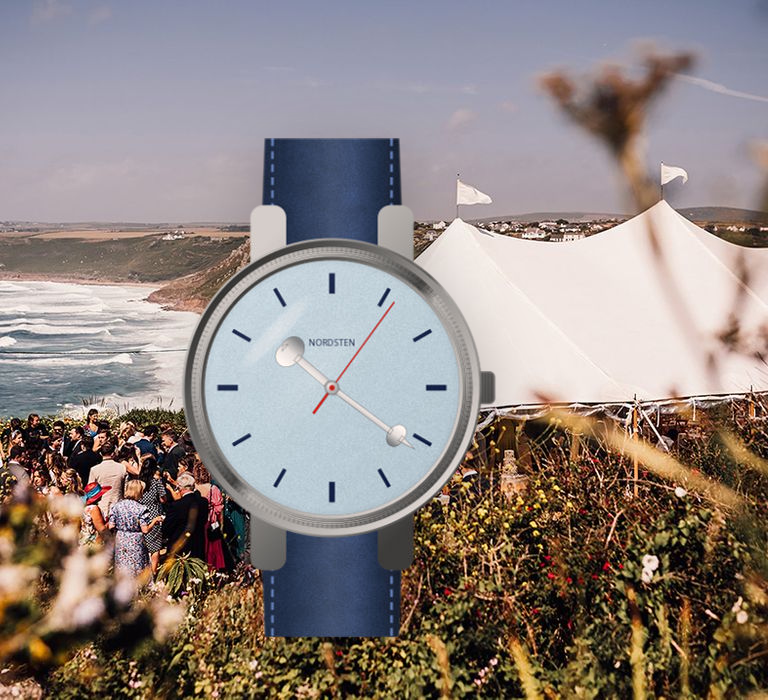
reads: 10,21,06
